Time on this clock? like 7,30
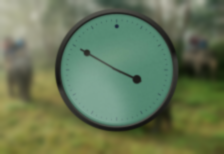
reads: 3,50
